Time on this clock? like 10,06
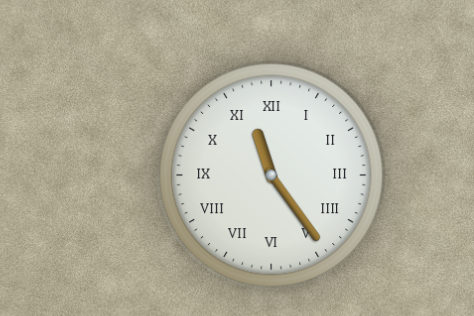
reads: 11,24
